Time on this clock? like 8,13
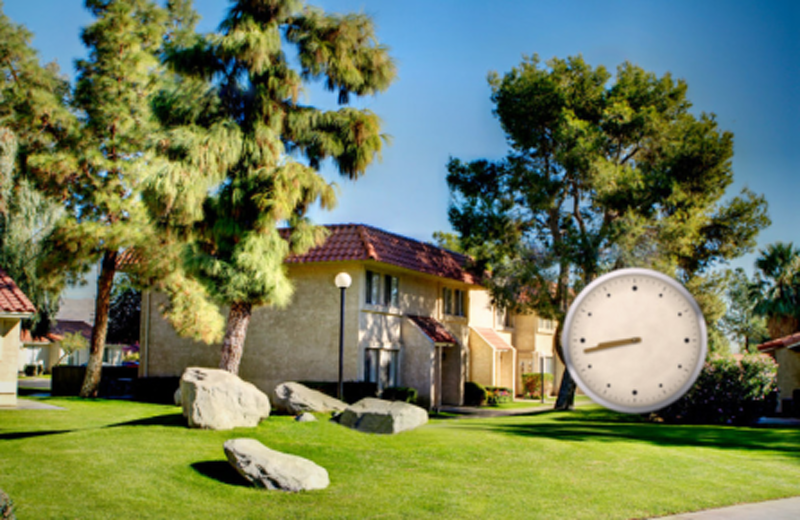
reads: 8,43
